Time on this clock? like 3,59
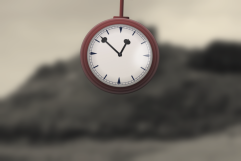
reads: 12,52
